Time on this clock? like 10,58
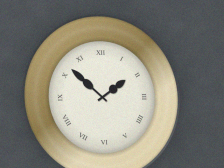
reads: 1,52
